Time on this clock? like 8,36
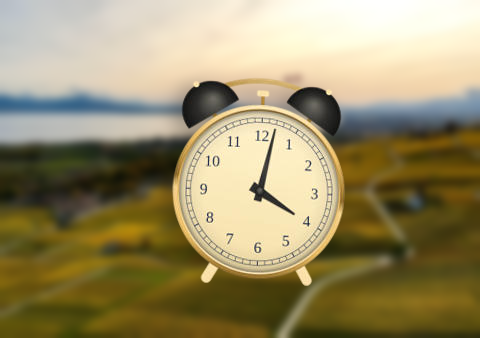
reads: 4,02
